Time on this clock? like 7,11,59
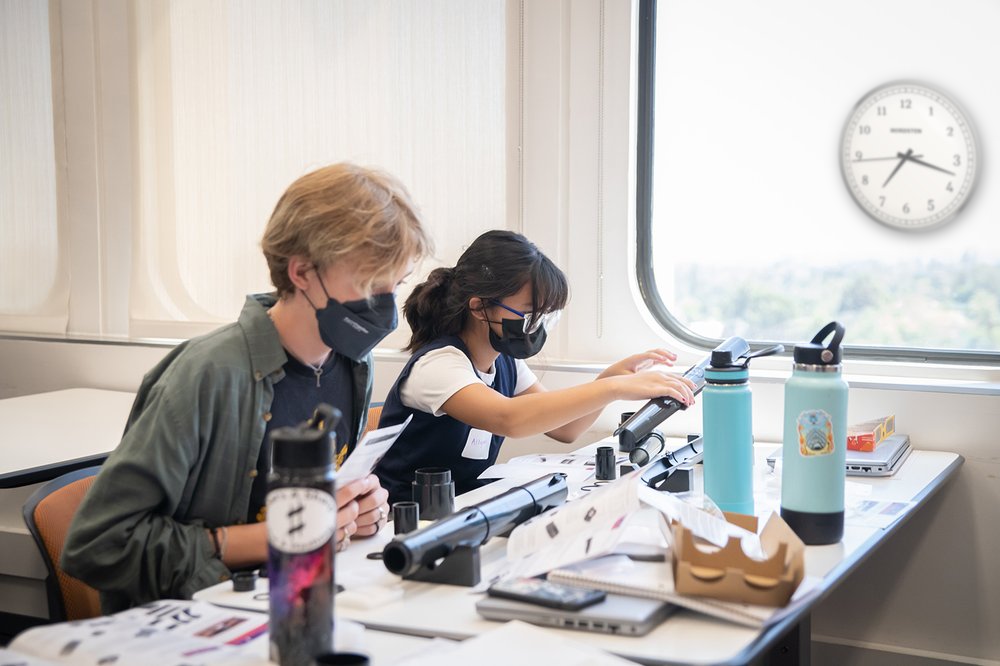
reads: 7,17,44
